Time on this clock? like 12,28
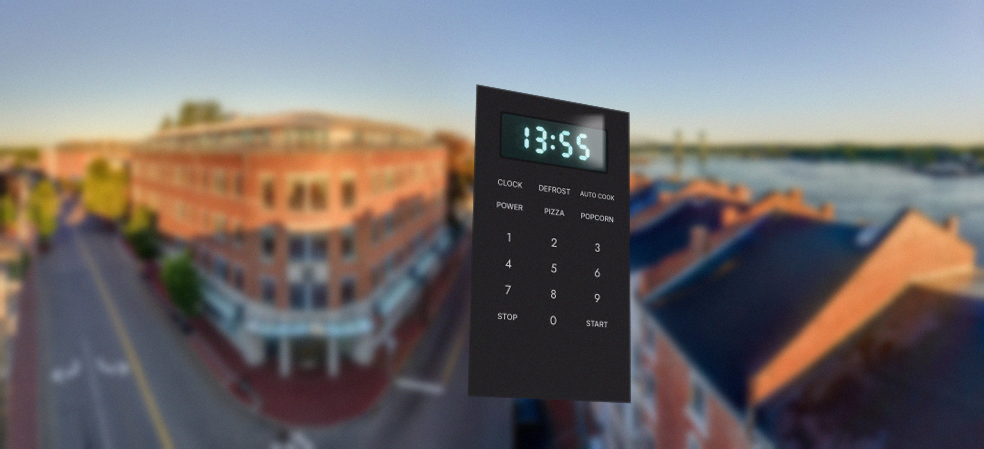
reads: 13,55
